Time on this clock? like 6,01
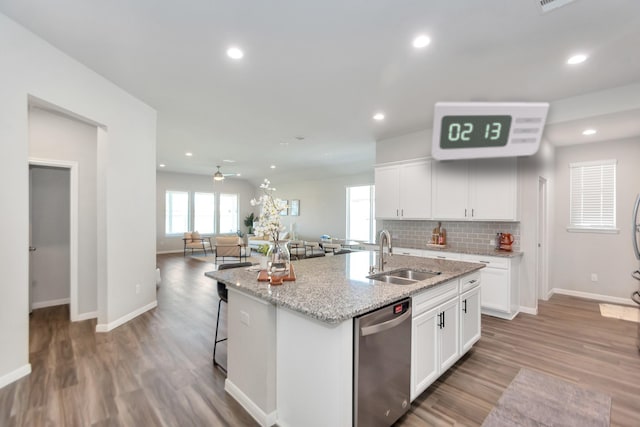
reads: 2,13
